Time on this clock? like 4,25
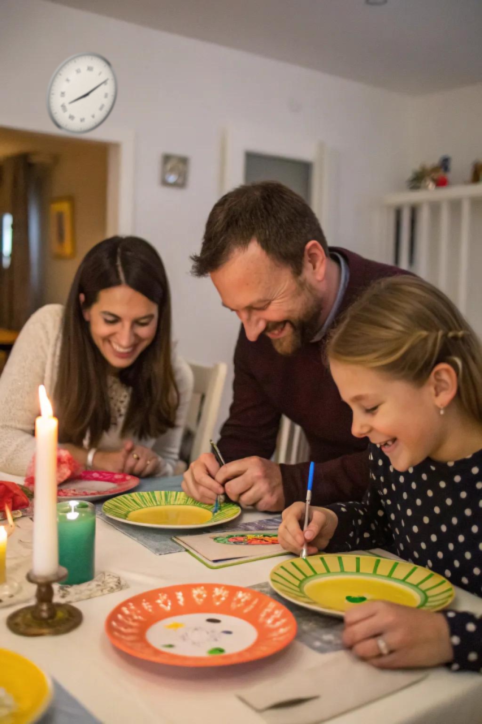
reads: 8,09
